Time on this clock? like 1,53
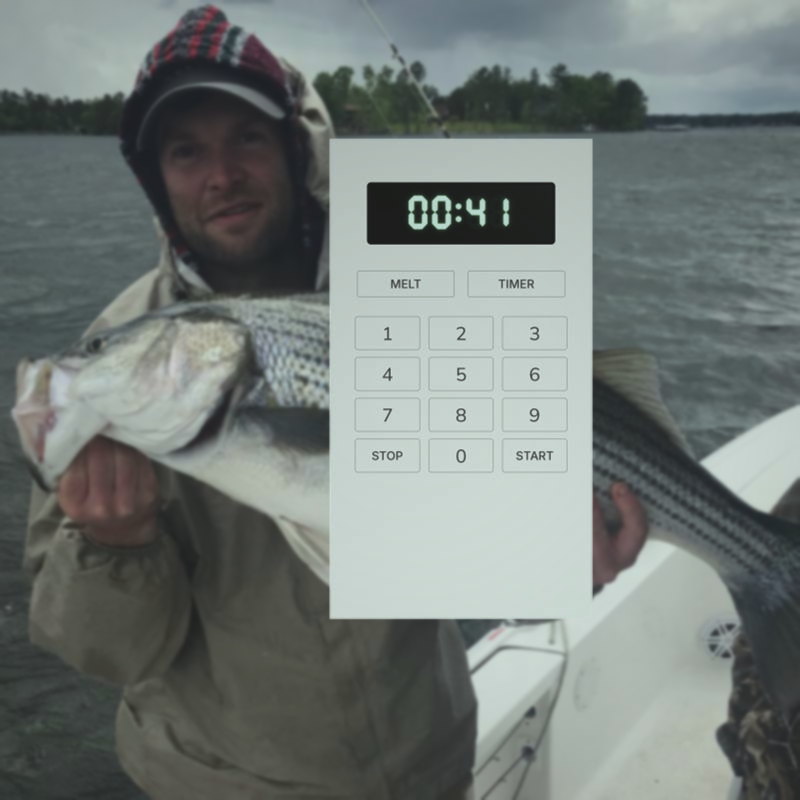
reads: 0,41
